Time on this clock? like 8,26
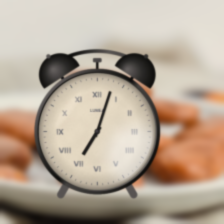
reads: 7,03
